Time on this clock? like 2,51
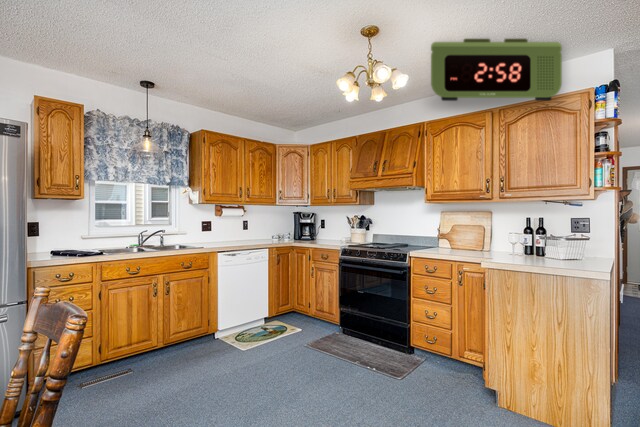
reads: 2,58
